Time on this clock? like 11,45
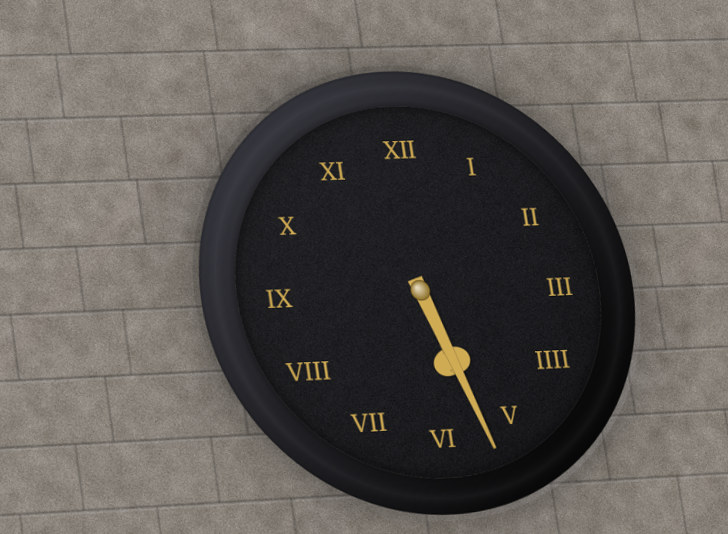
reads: 5,27
